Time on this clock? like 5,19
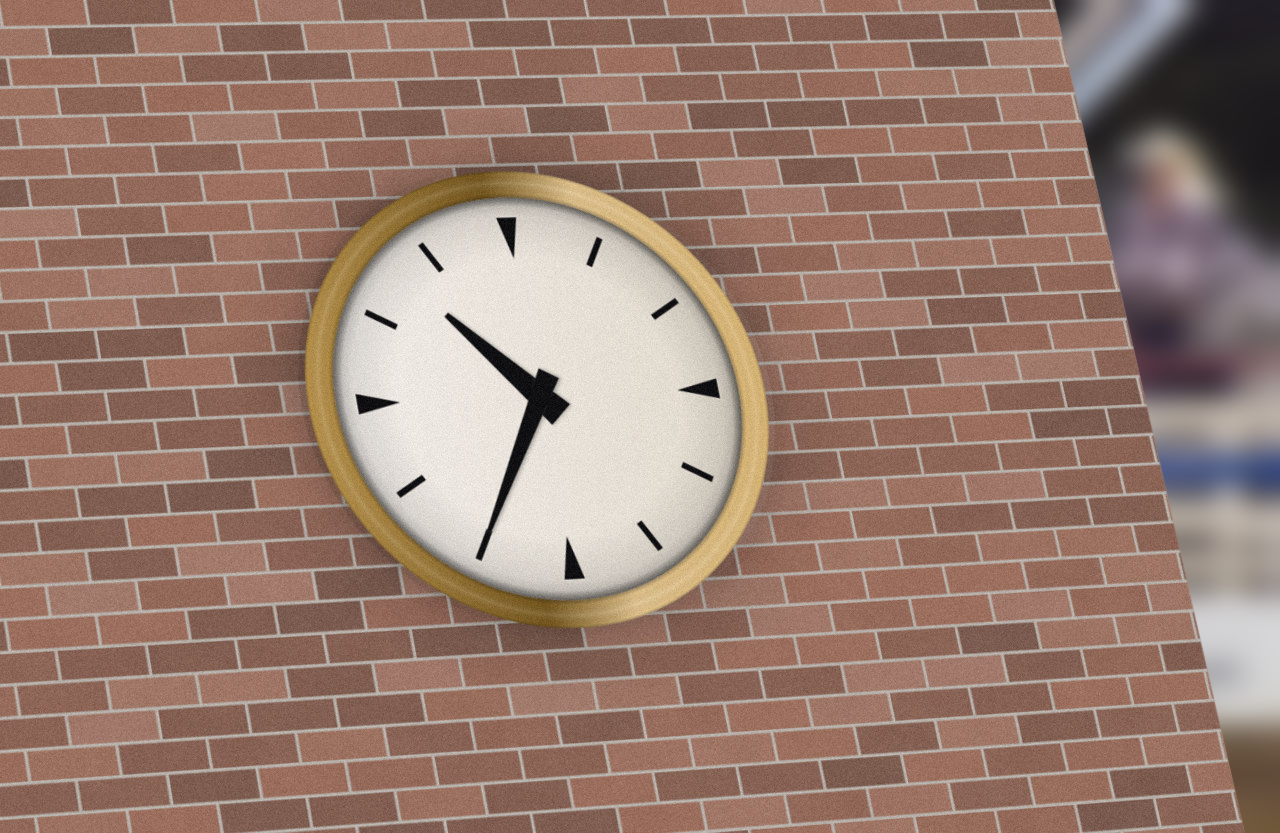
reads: 10,35
